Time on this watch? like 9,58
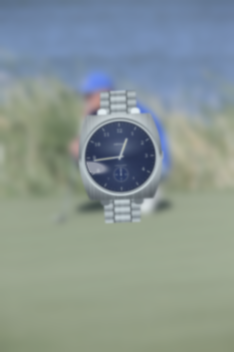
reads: 12,44
